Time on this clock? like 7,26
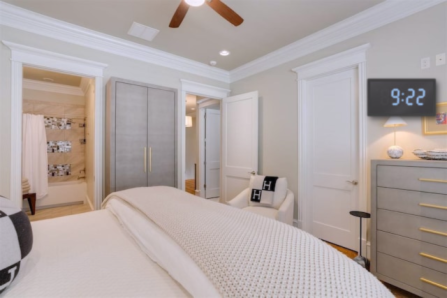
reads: 9,22
